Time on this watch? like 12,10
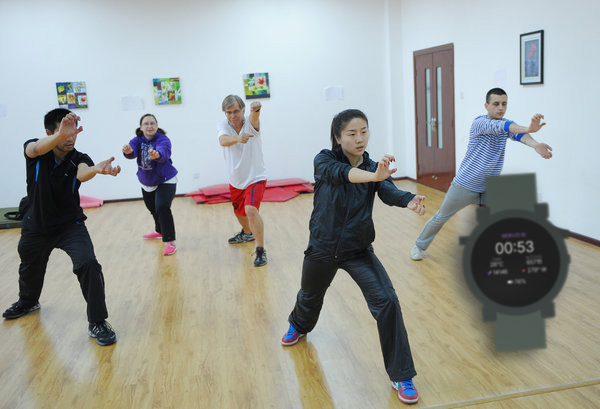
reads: 0,53
